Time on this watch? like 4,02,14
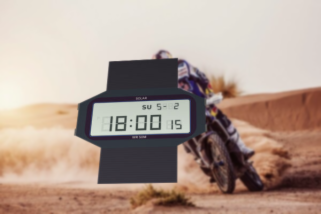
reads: 18,00,15
